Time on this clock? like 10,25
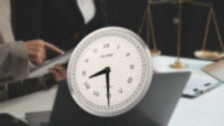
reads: 8,30
